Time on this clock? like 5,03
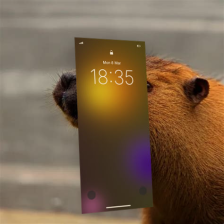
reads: 18,35
